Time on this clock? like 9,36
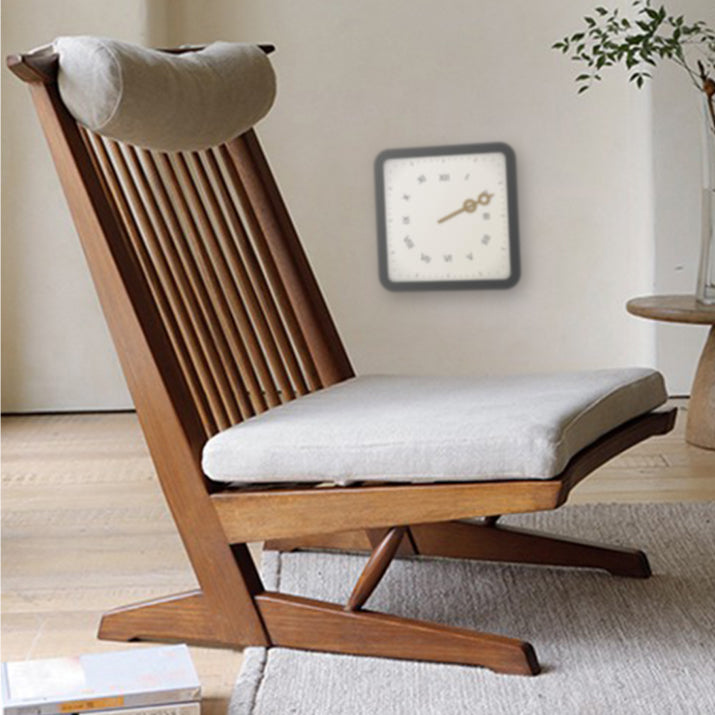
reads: 2,11
